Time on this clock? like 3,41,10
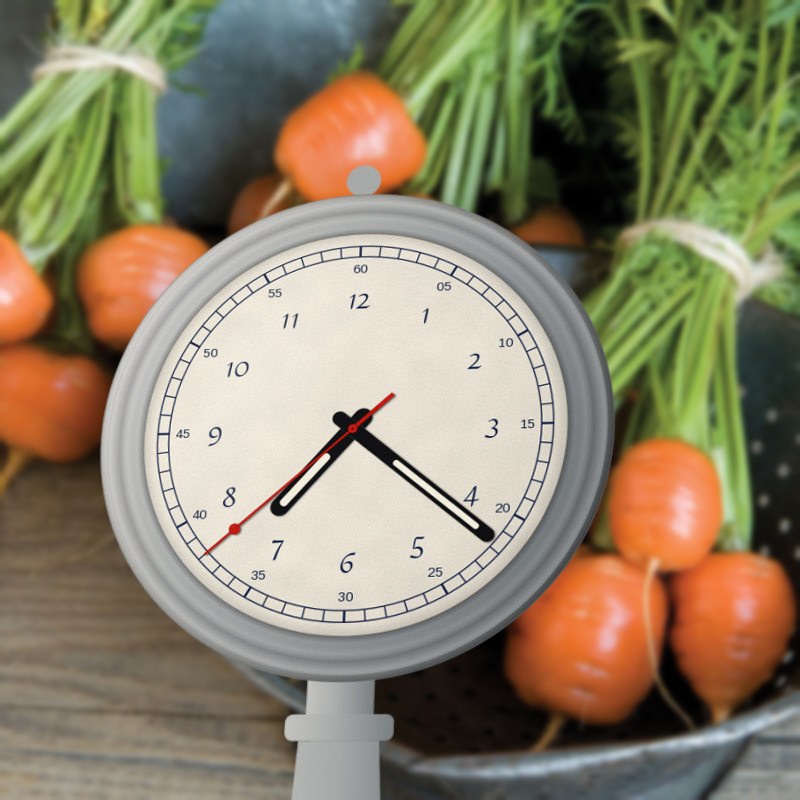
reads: 7,21,38
